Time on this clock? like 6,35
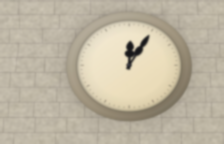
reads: 12,05
